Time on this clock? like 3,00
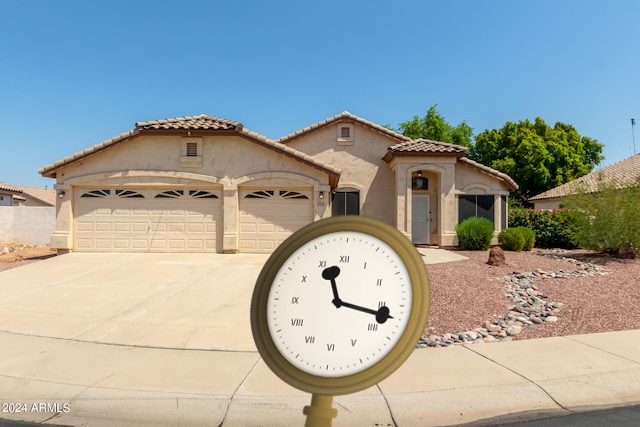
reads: 11,17
